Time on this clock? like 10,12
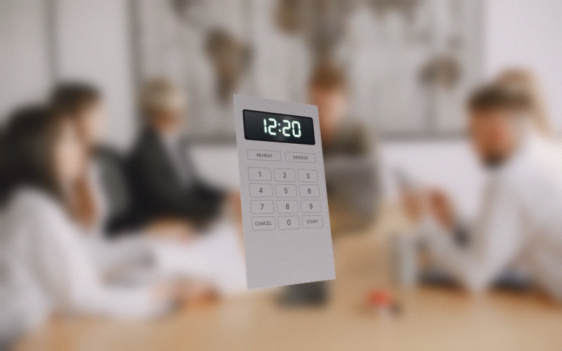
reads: 12,20
